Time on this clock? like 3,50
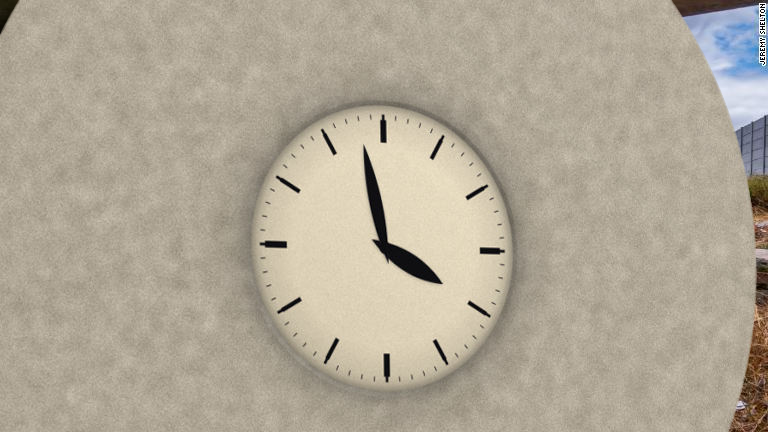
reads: 3,58
